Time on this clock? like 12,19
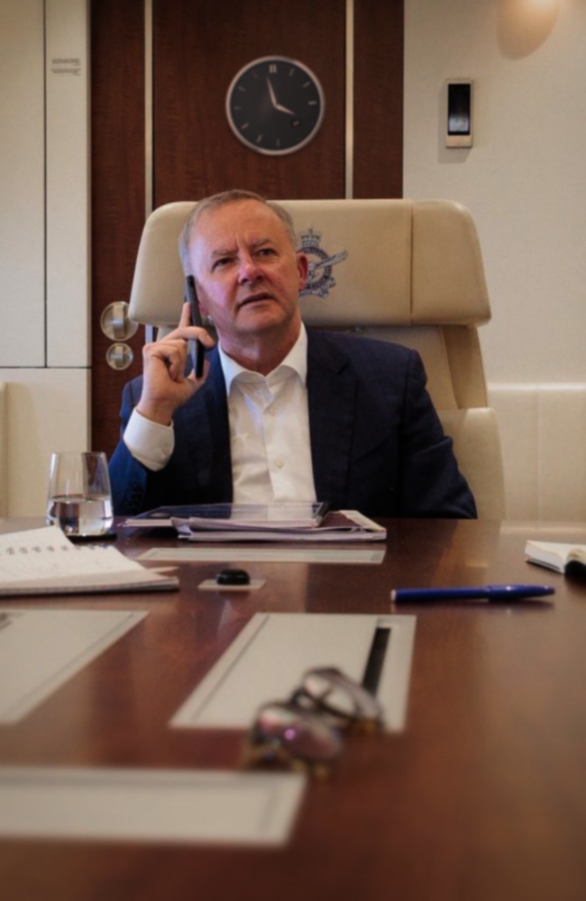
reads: 3,58
